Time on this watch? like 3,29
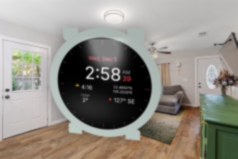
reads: 2,58
